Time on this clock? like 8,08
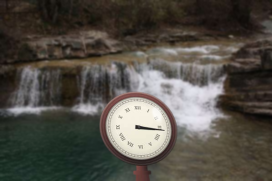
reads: 3,16
